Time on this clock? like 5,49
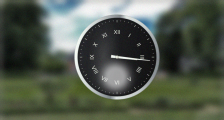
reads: 3,16
